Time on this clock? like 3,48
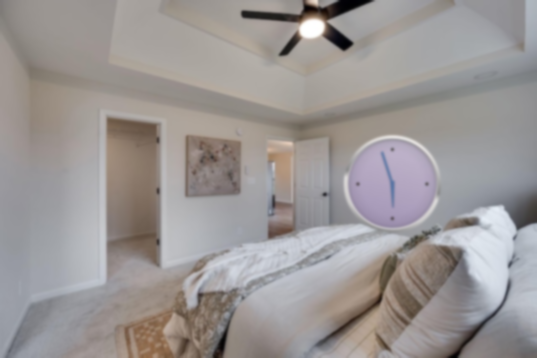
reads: 5,57
